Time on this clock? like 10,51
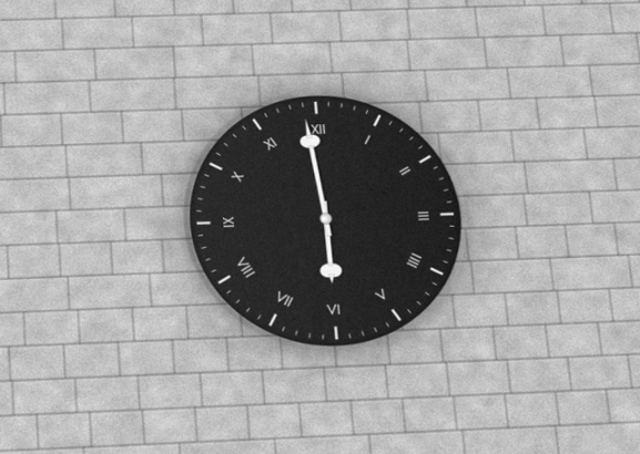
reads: 5,59
